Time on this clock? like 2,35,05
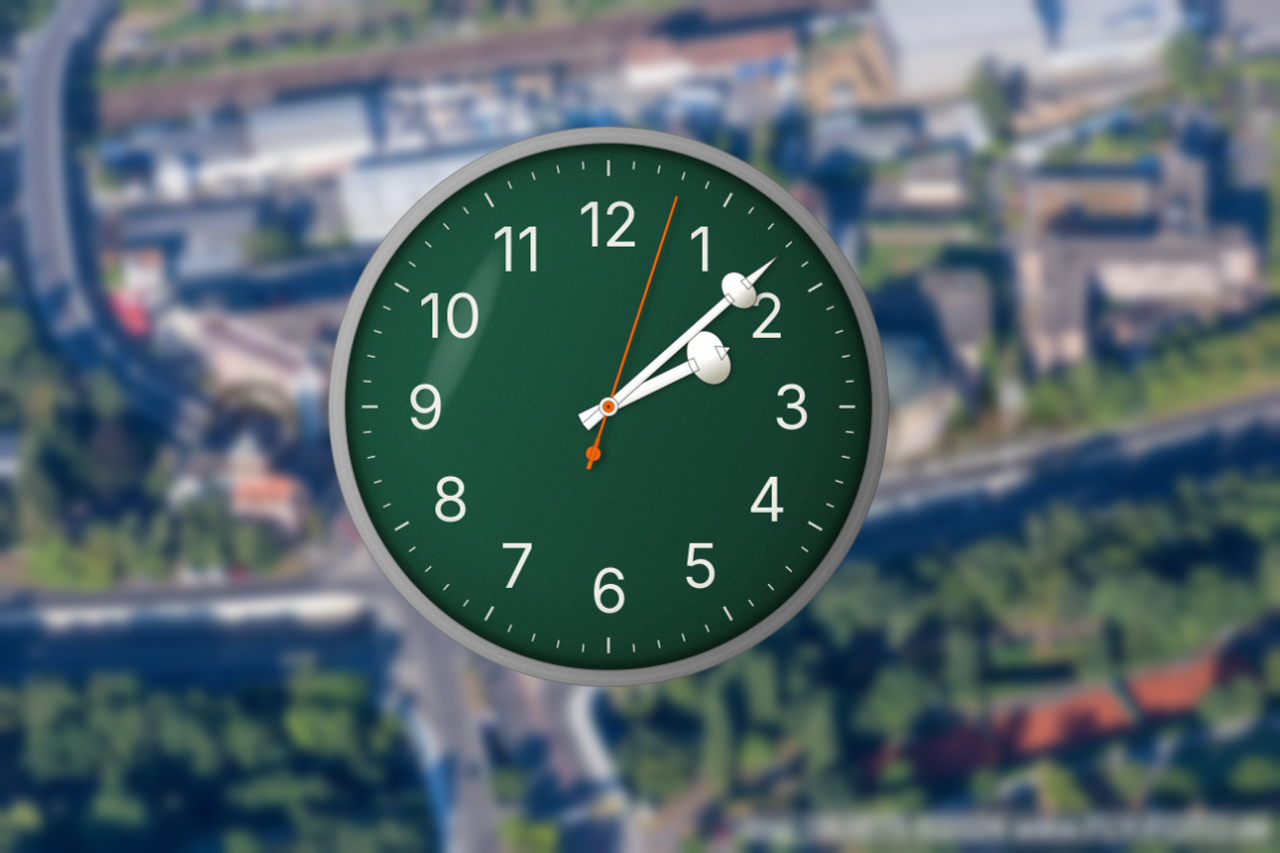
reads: 2,08,03
